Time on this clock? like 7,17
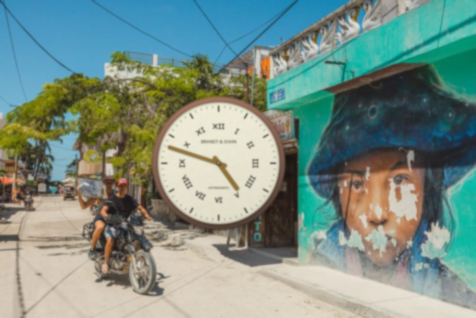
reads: 4,48
